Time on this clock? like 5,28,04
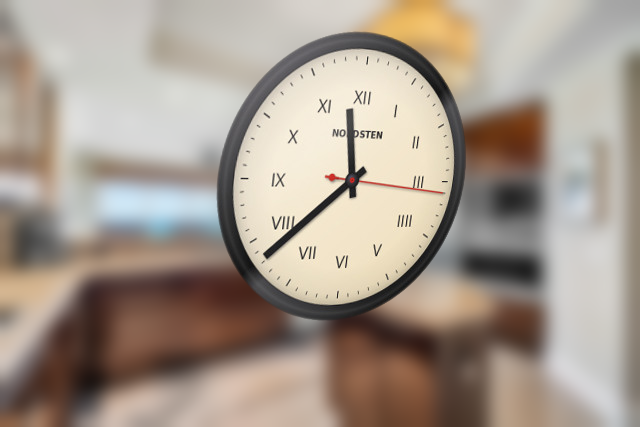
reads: 11,38,16
